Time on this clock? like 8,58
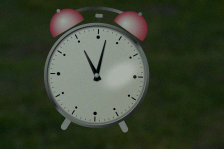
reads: 11,02
